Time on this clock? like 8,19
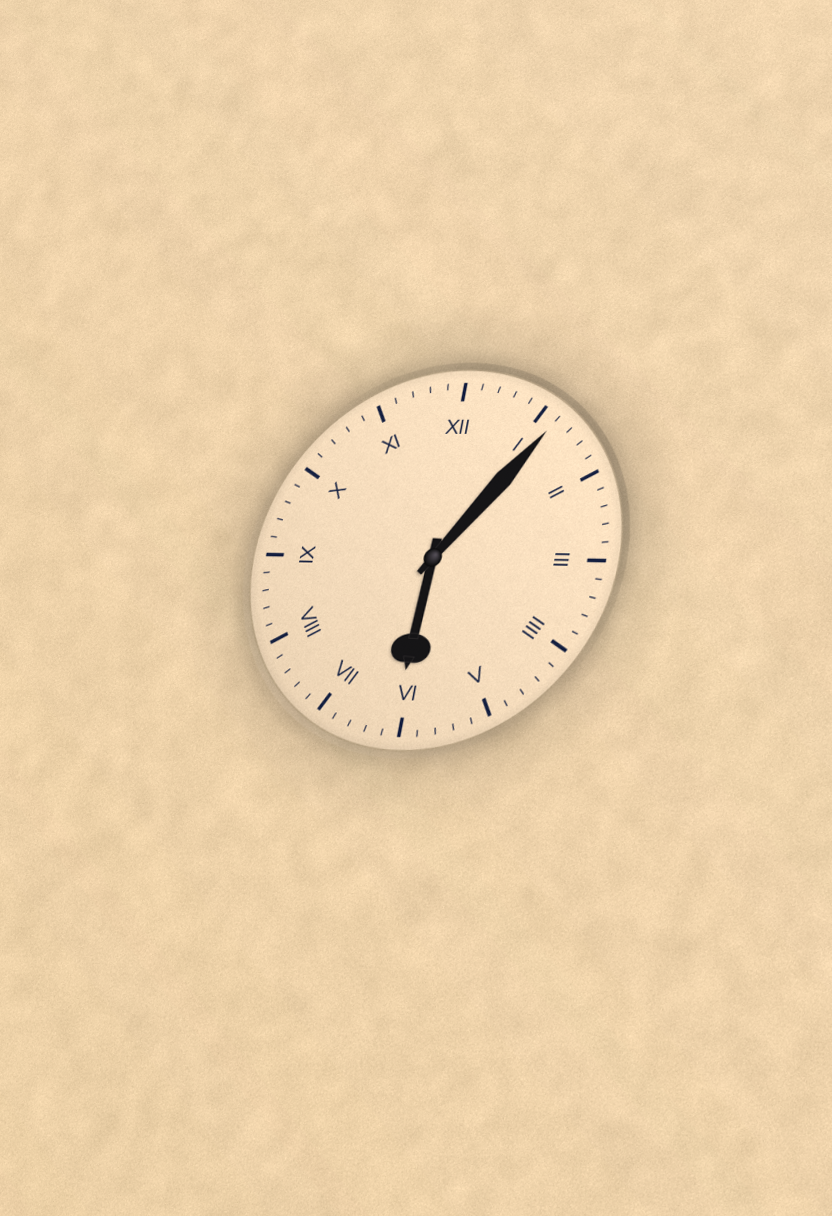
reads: 6,06
